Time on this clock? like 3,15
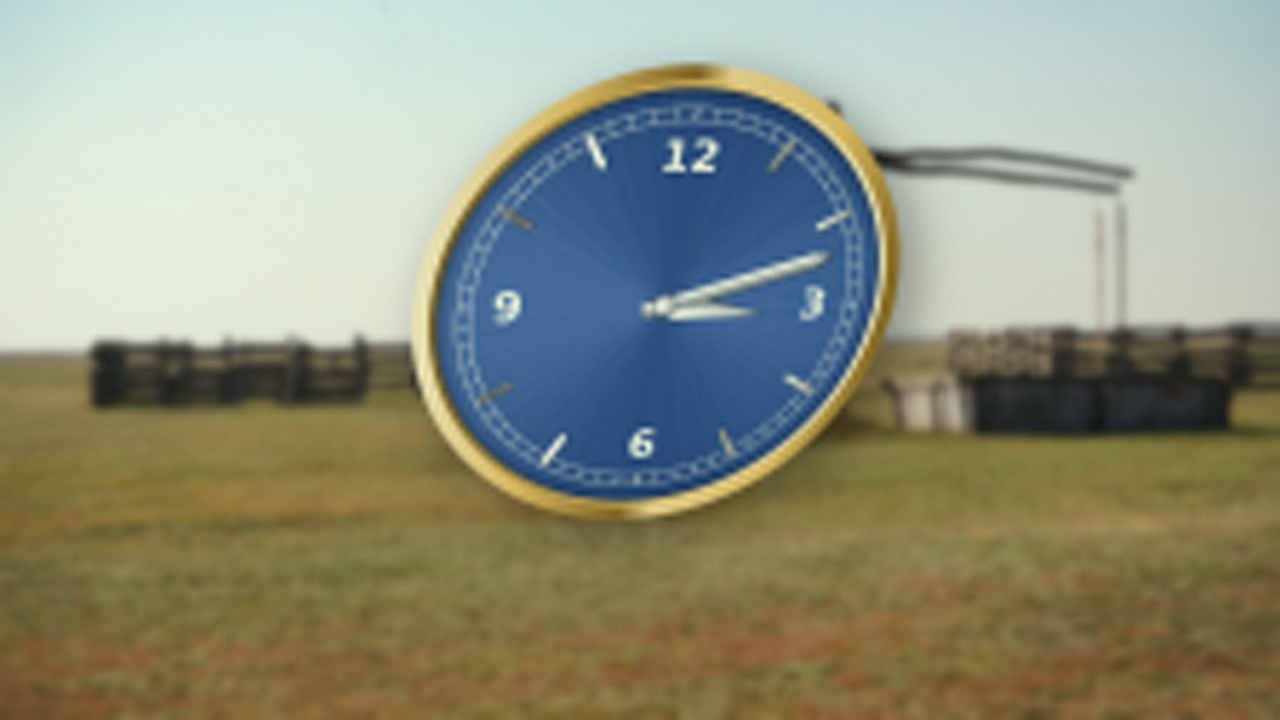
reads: 3,12
